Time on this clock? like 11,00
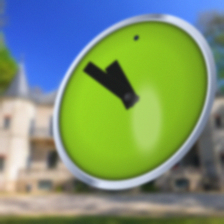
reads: 10,51
